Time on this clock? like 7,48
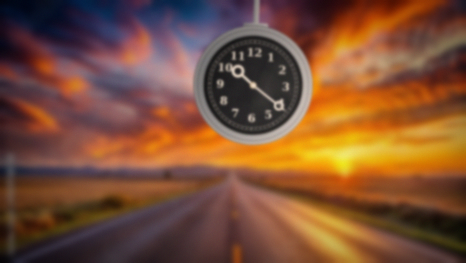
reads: 10,21
